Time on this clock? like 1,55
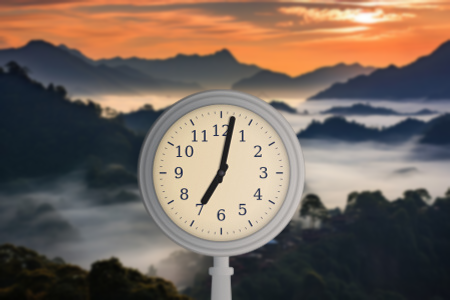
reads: 7,02
